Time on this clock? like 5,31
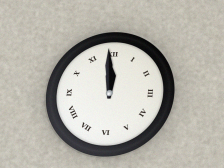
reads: 11,59
